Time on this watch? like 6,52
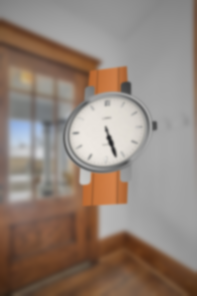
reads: 5,27
